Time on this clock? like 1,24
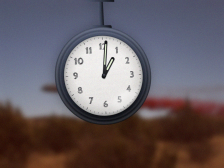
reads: 1,01
